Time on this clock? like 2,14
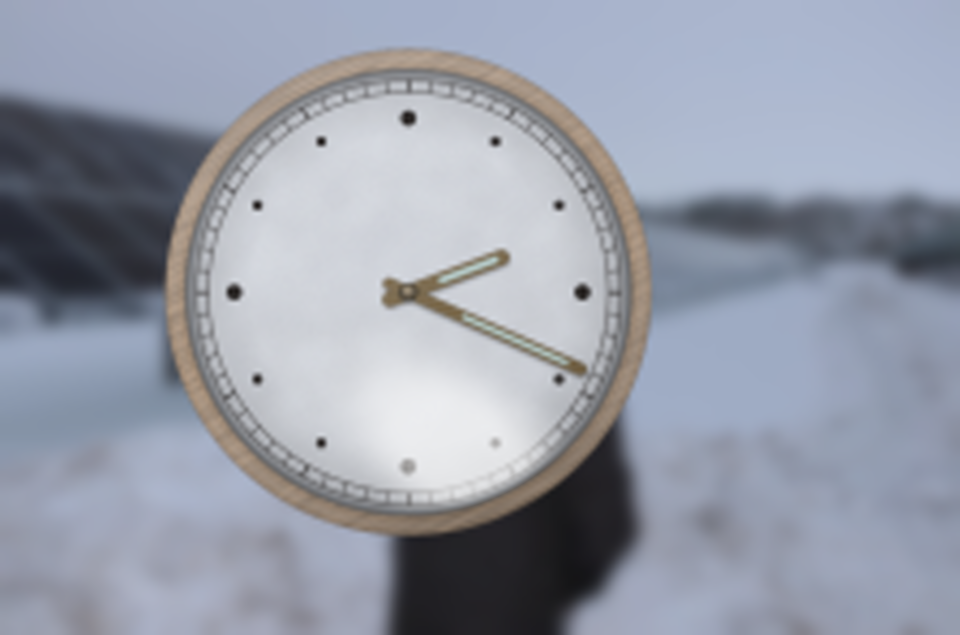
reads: 2,19
